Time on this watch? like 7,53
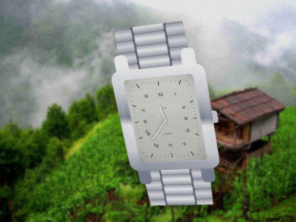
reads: 11,37
